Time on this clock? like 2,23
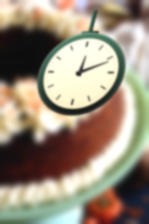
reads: 12,11
